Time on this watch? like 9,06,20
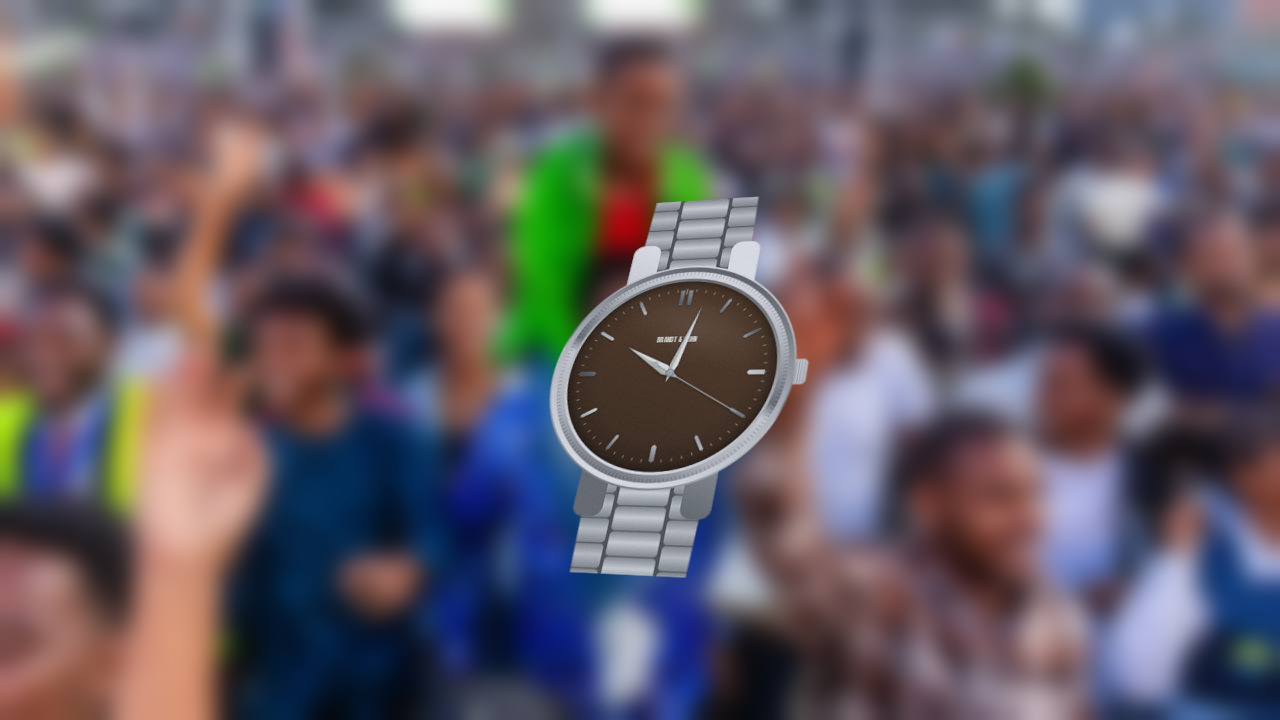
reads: 10,02,20
